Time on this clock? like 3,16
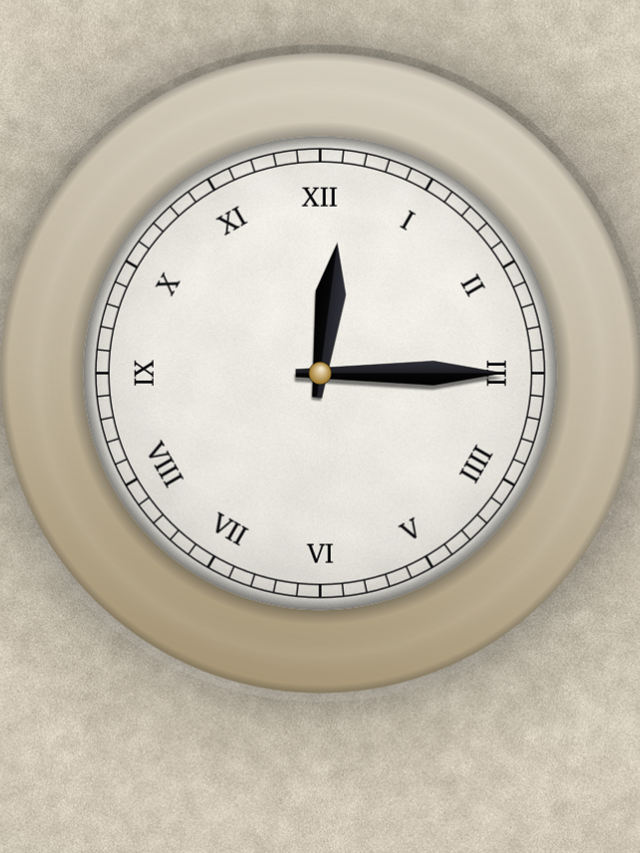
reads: 12,15
